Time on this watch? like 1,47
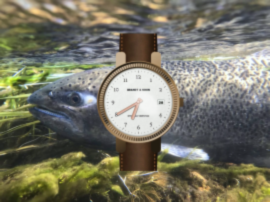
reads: 6,40
